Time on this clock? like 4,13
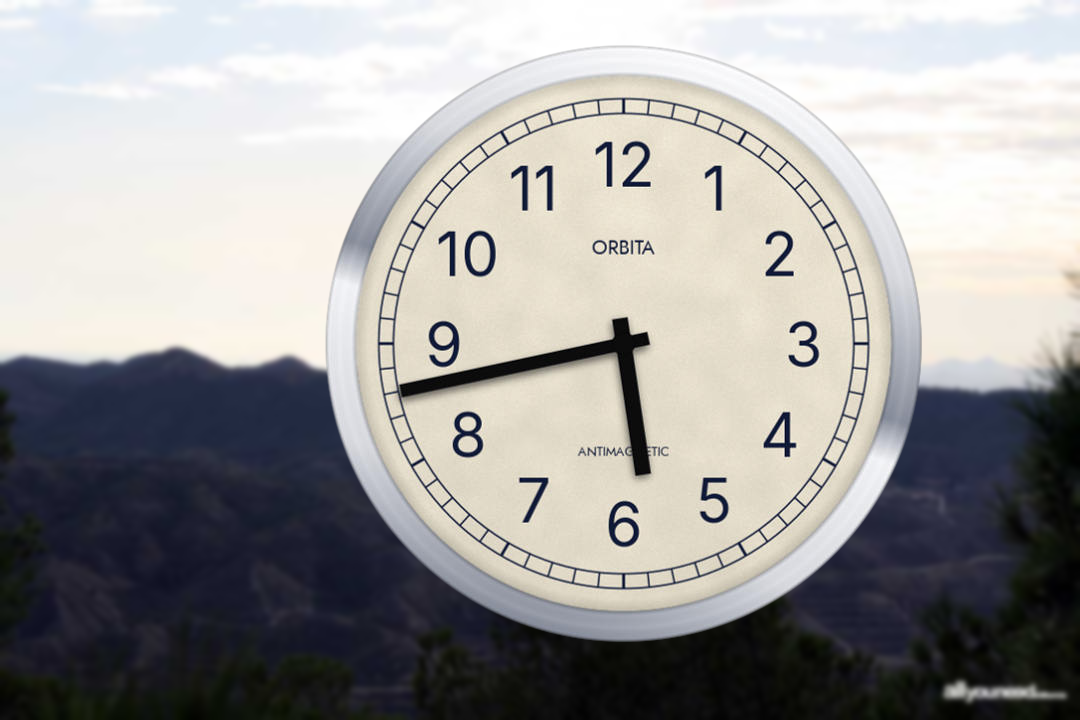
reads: 5,43
